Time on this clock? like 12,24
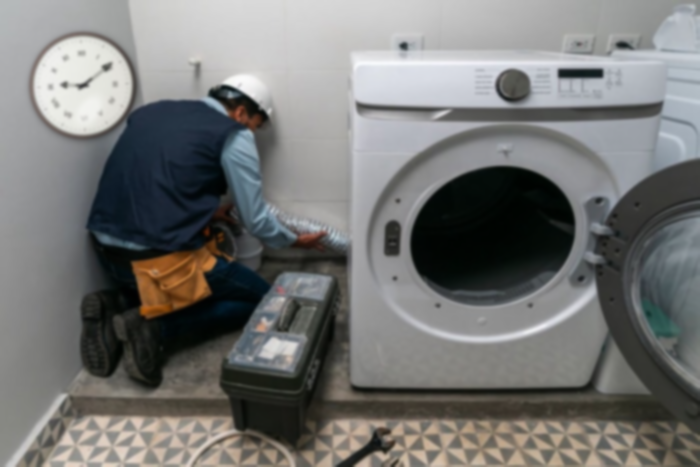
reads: 9,09
